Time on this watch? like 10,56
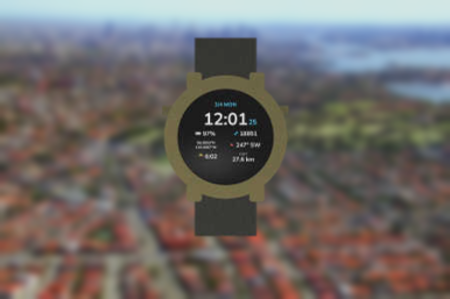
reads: 12,01
